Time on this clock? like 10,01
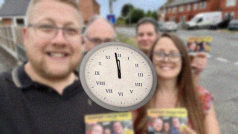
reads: 11,59
